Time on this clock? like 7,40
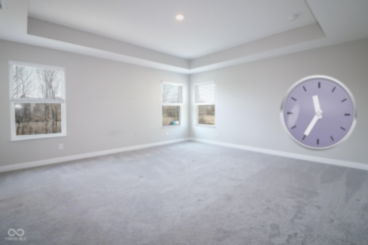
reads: 11,35
